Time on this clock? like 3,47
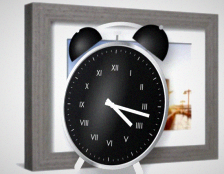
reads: 4,17
